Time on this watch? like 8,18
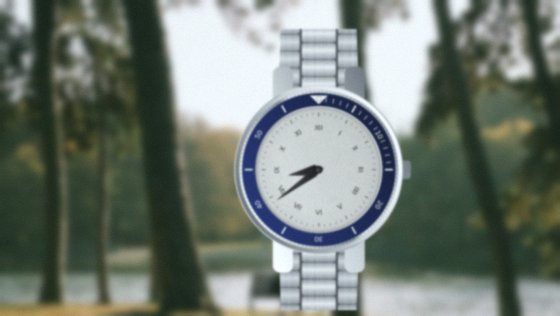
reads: 8,39
